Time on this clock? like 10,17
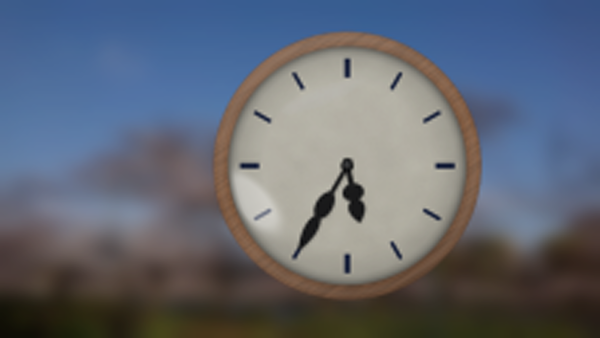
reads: 5,35
